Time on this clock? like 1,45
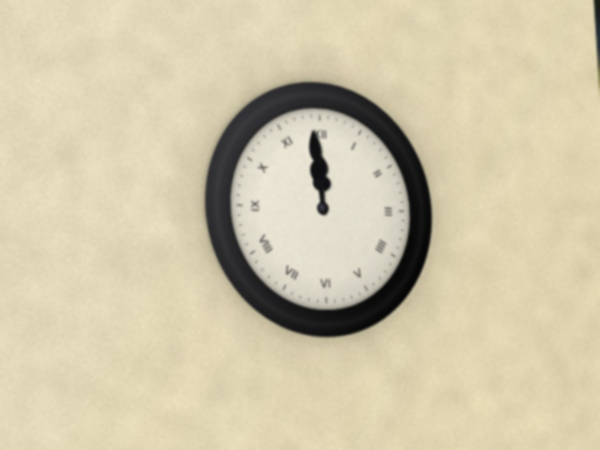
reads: 11,59
